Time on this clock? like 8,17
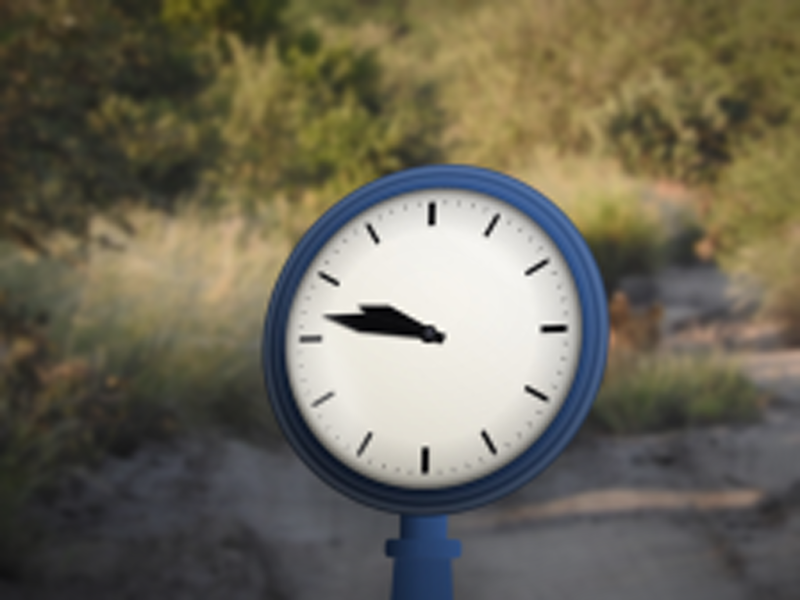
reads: 9,47
